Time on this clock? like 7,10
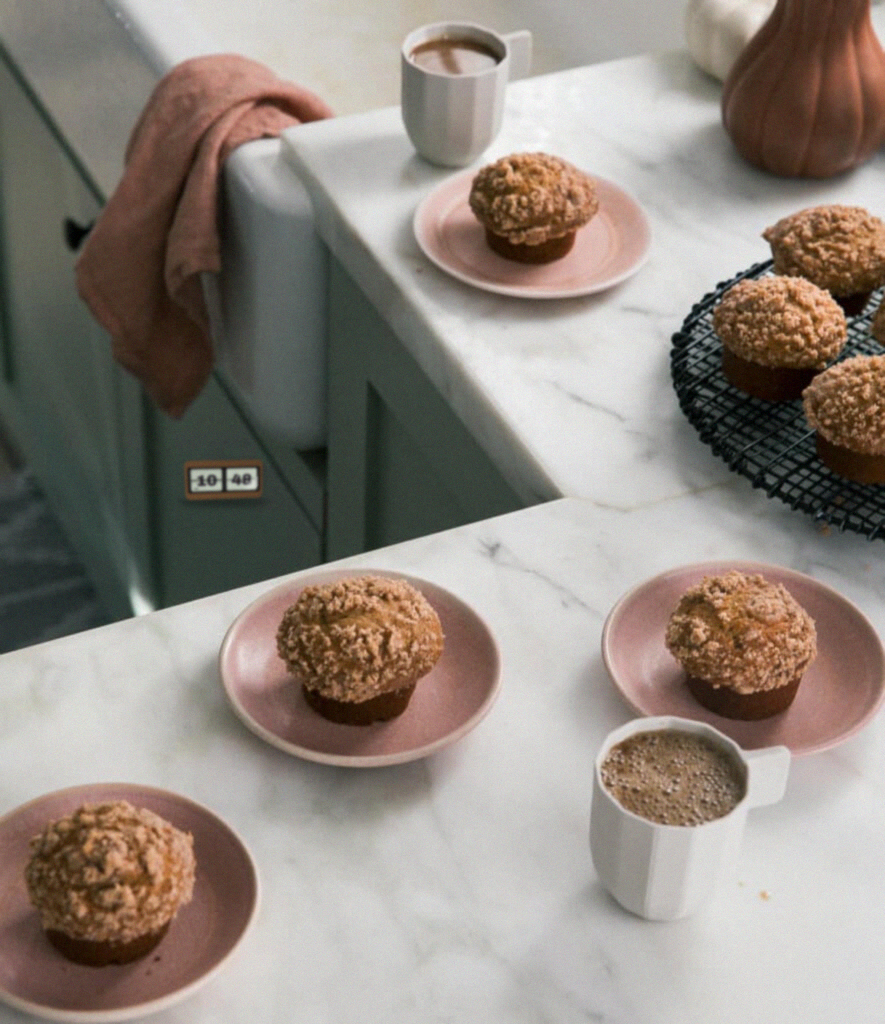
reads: 10,48
